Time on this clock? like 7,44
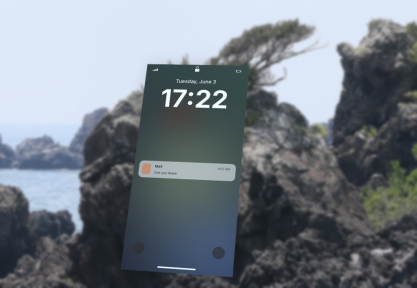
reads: 17,22
